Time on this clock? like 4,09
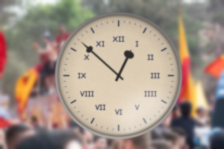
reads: 12,52
